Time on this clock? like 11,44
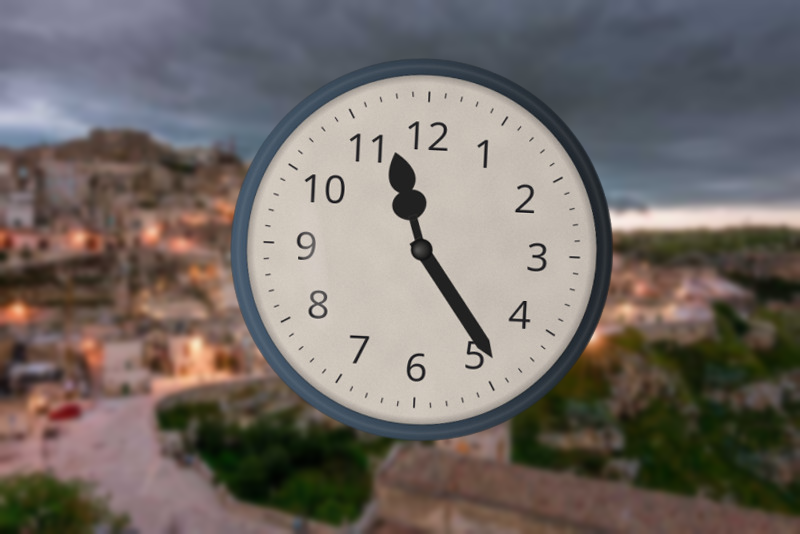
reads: 11,24
